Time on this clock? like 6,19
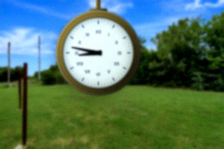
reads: 8,47
